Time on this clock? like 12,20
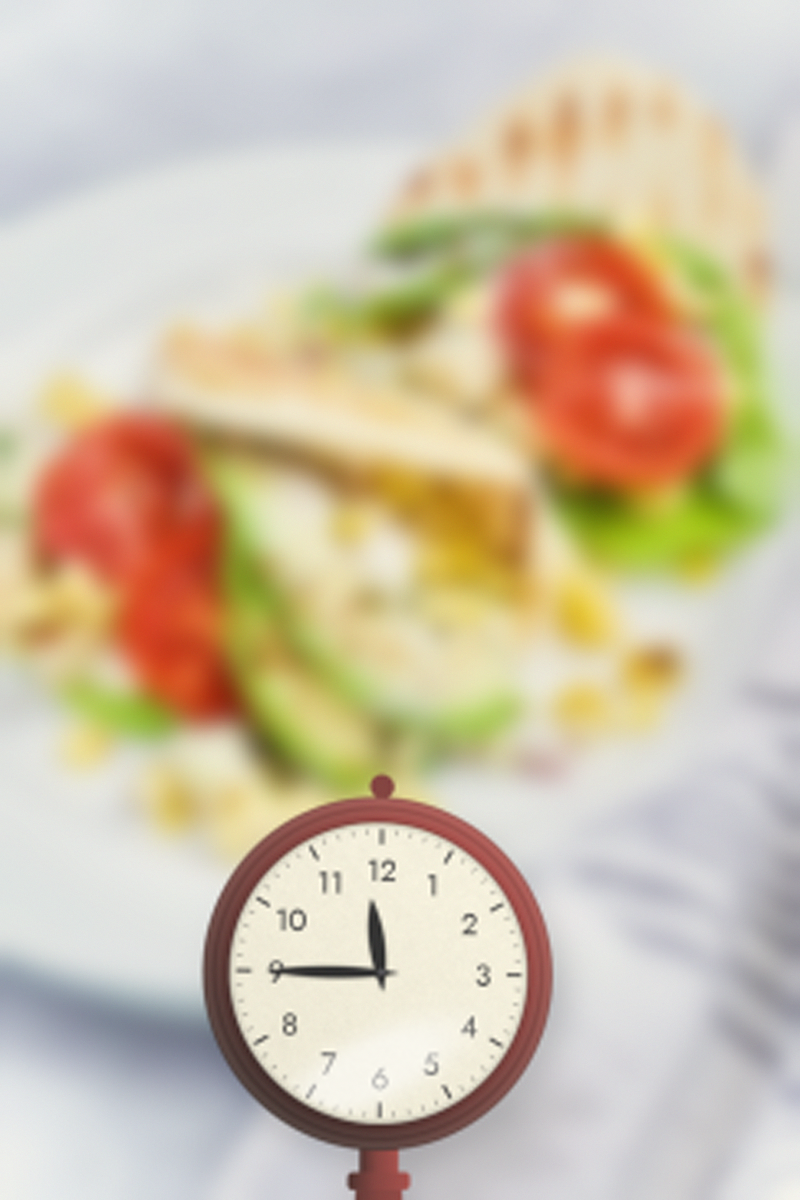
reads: 11,45
